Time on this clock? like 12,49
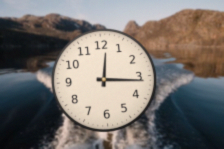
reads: 12,16
